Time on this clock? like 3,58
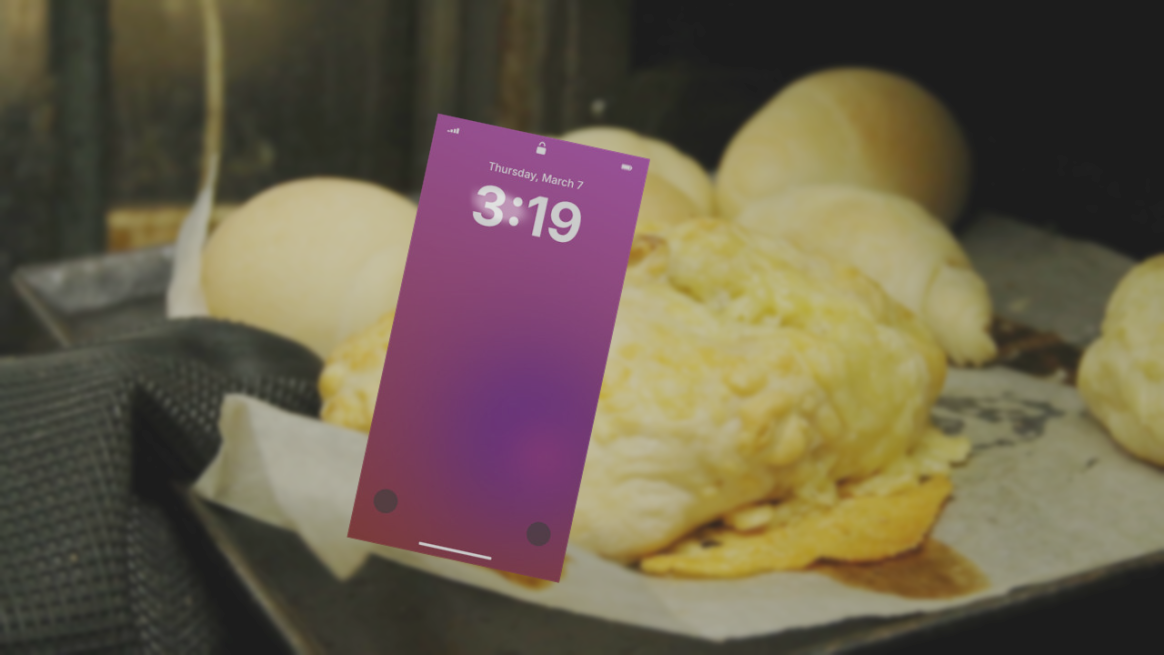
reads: 3,19
